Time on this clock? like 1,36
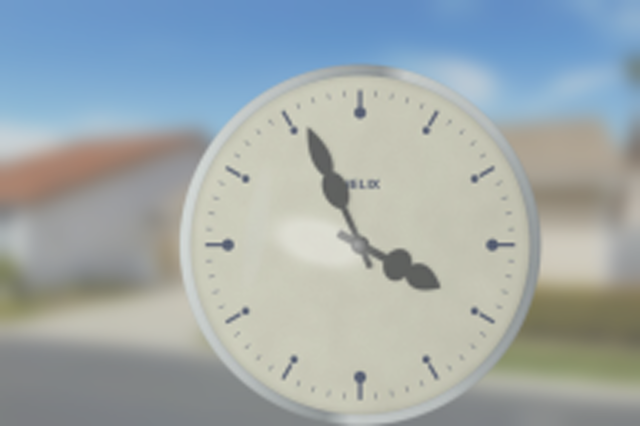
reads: 3,56
